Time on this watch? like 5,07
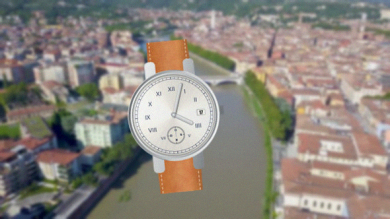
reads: 4,03
